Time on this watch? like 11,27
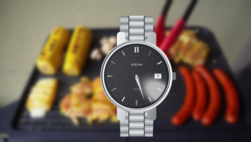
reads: 5,27
